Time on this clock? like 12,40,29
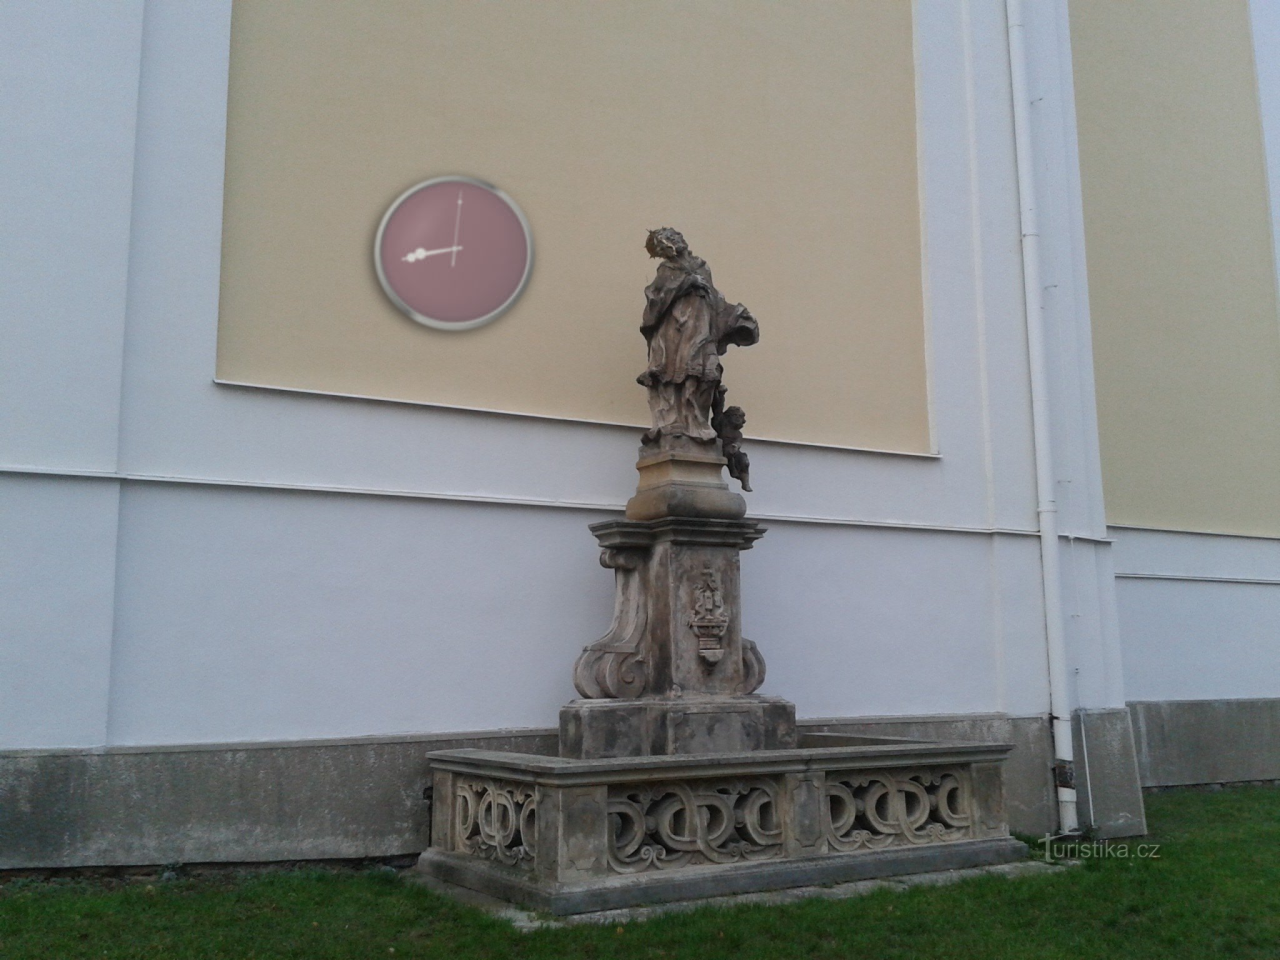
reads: 8,43,01
